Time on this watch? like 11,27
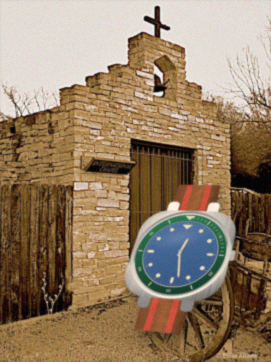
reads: 12,28
